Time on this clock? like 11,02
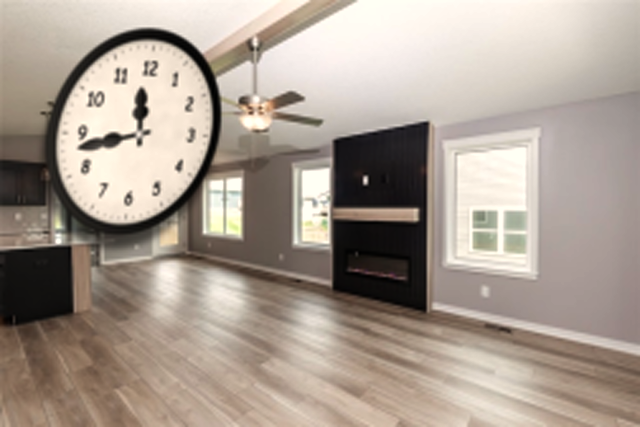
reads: 11,43
